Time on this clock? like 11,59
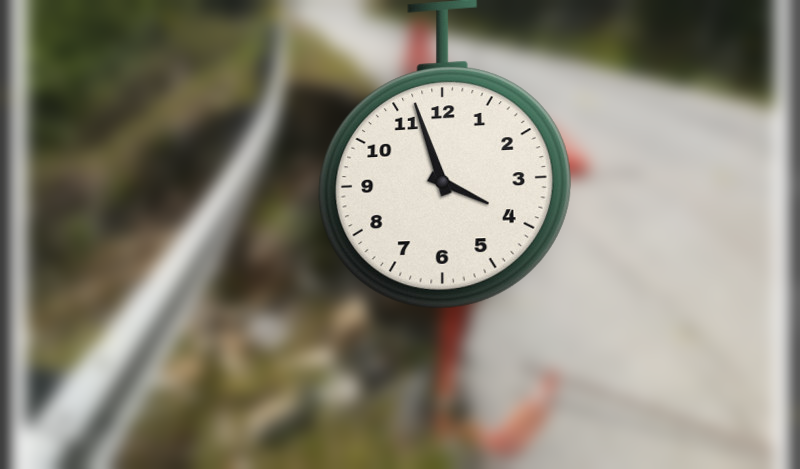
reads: 3,57
